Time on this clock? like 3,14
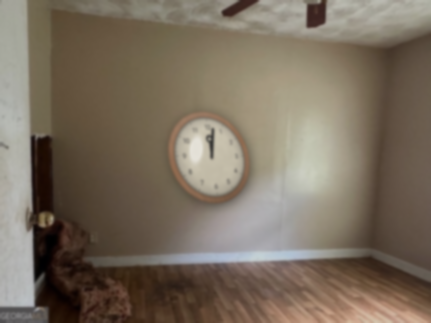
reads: 12,02
